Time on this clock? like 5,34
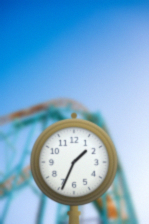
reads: 1,34
